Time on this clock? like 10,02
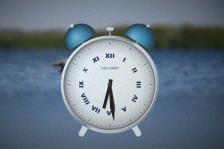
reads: 6,29
